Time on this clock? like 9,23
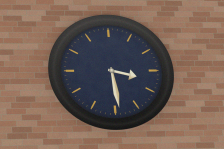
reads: 3,29
